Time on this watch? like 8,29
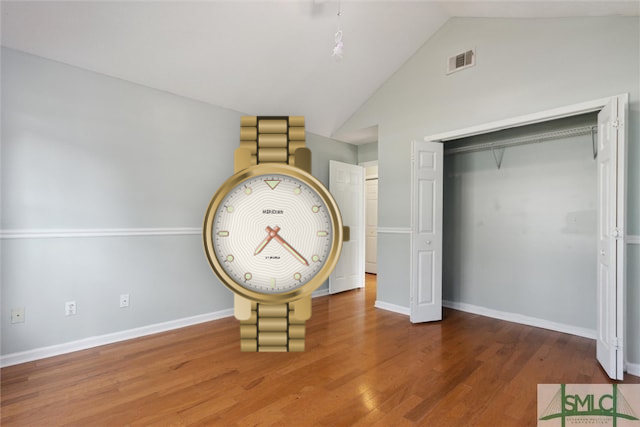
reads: 7,22
